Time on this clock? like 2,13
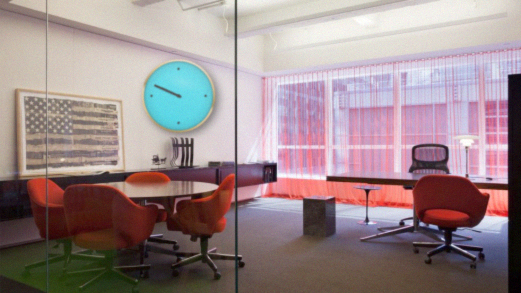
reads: 9,49
